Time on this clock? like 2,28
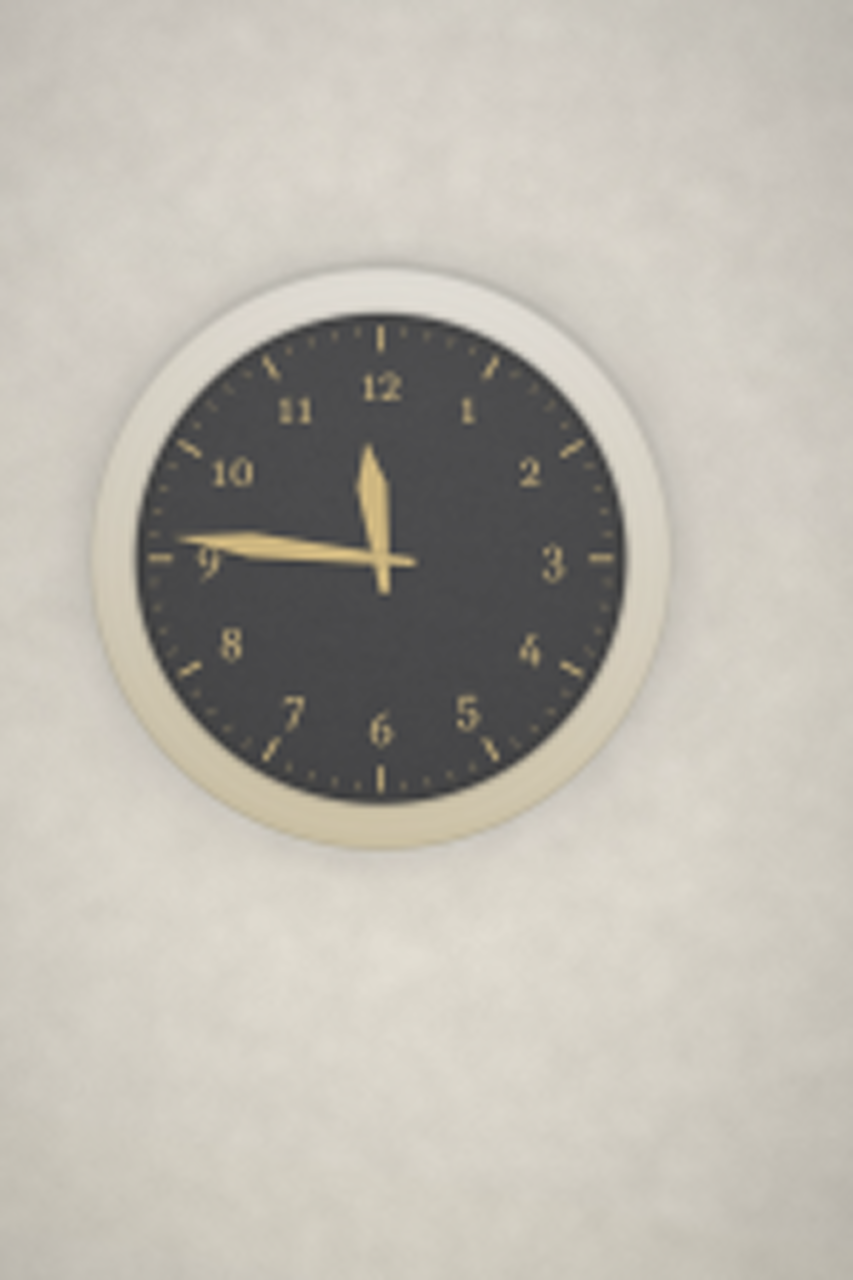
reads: 11,46
